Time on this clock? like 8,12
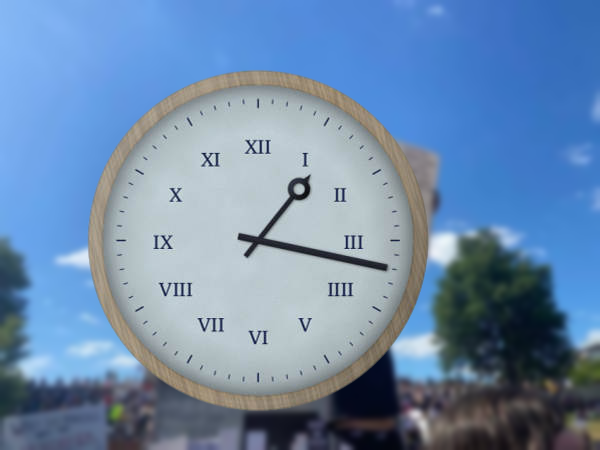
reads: 1,17
